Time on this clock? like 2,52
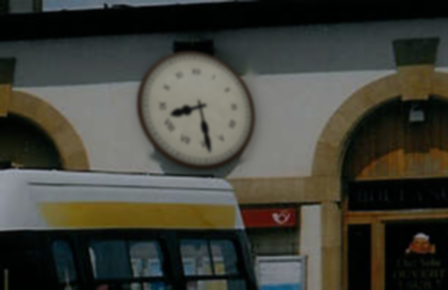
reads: 8,29
